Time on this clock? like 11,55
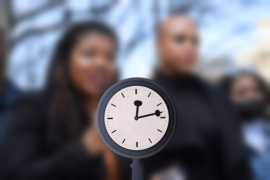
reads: 12,13
